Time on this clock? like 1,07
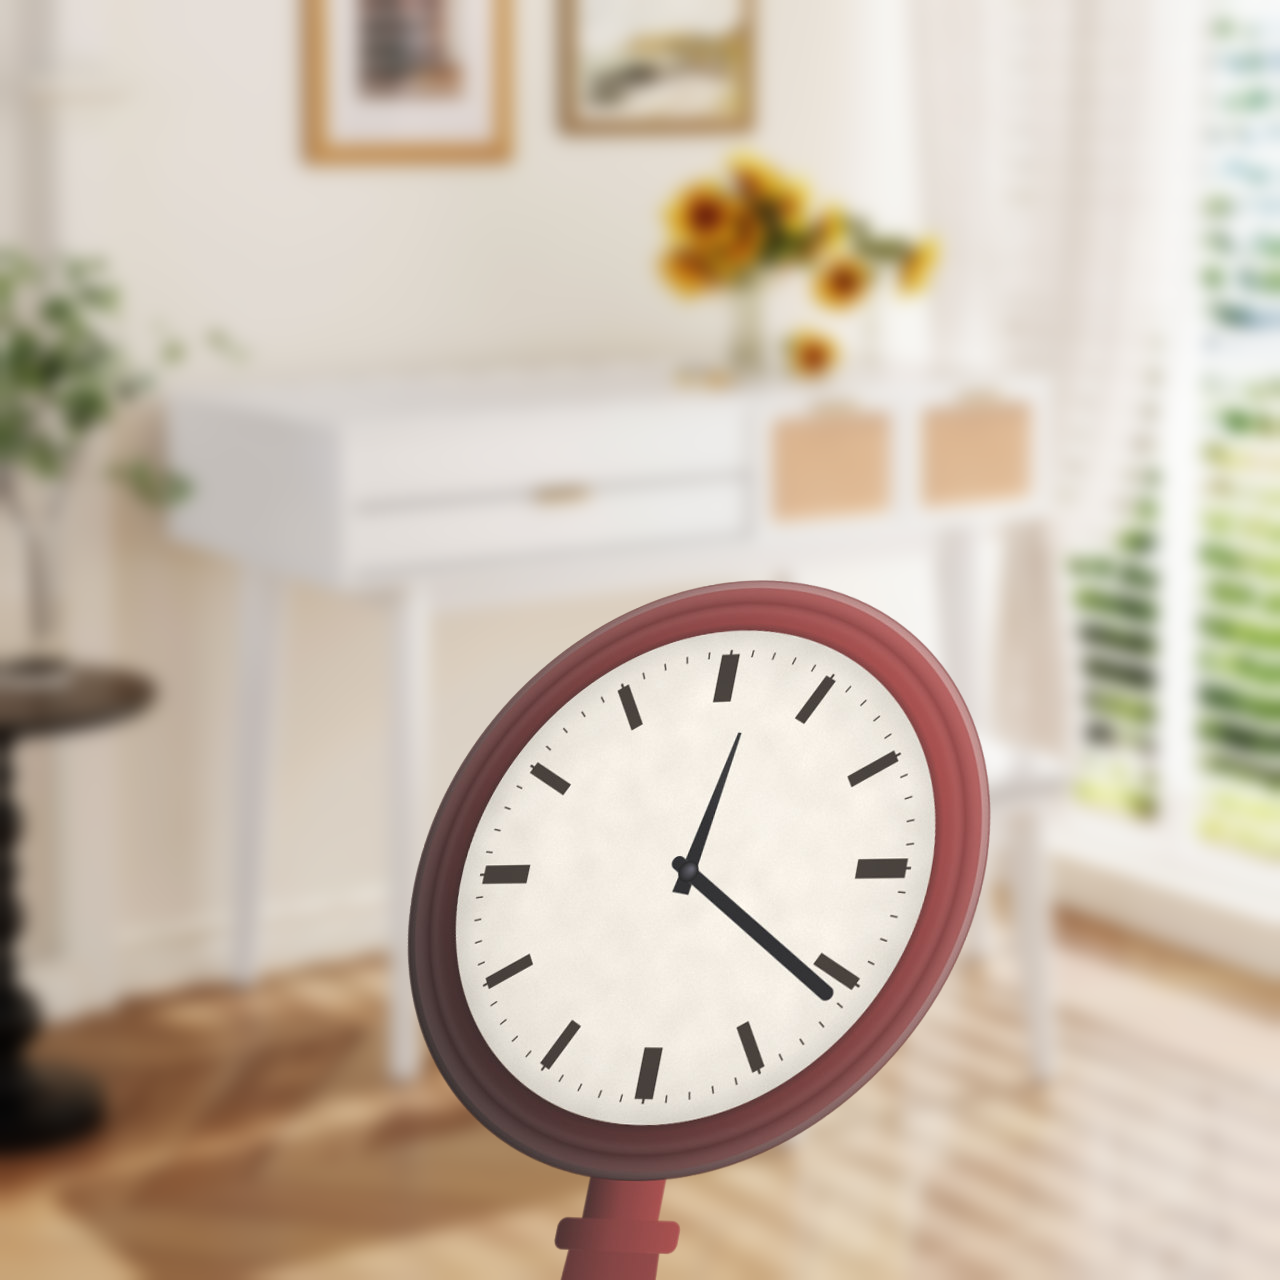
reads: 12,21
